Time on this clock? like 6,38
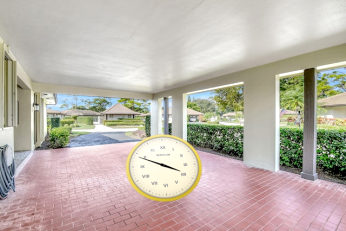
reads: 3,49
